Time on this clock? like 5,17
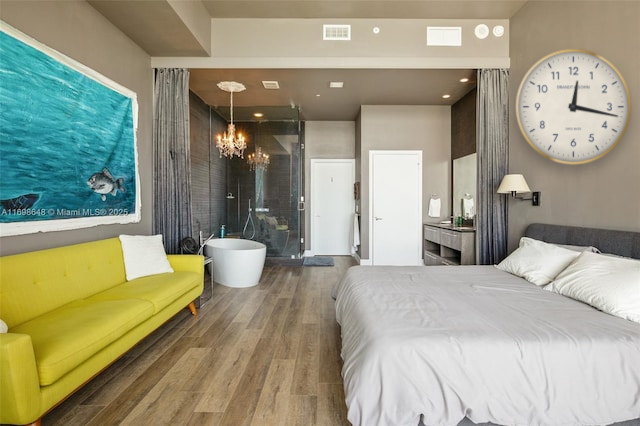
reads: 12,17
